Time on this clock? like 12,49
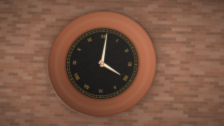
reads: 4,01
